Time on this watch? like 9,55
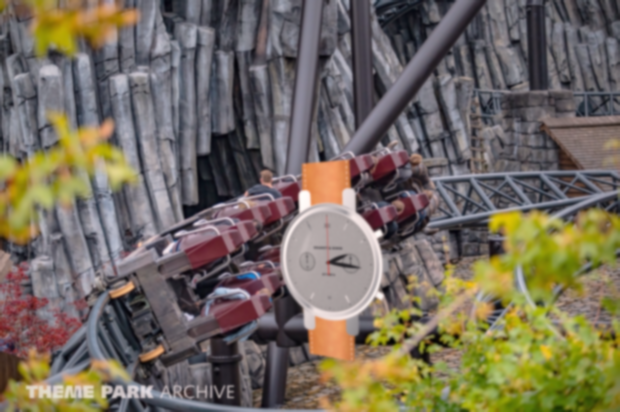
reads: 2,16
